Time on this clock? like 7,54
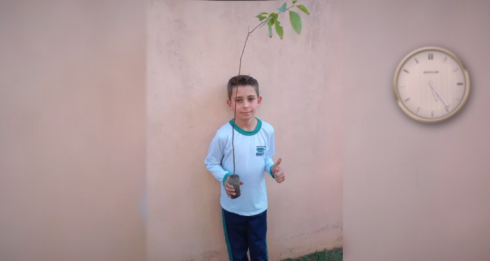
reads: 5,24
